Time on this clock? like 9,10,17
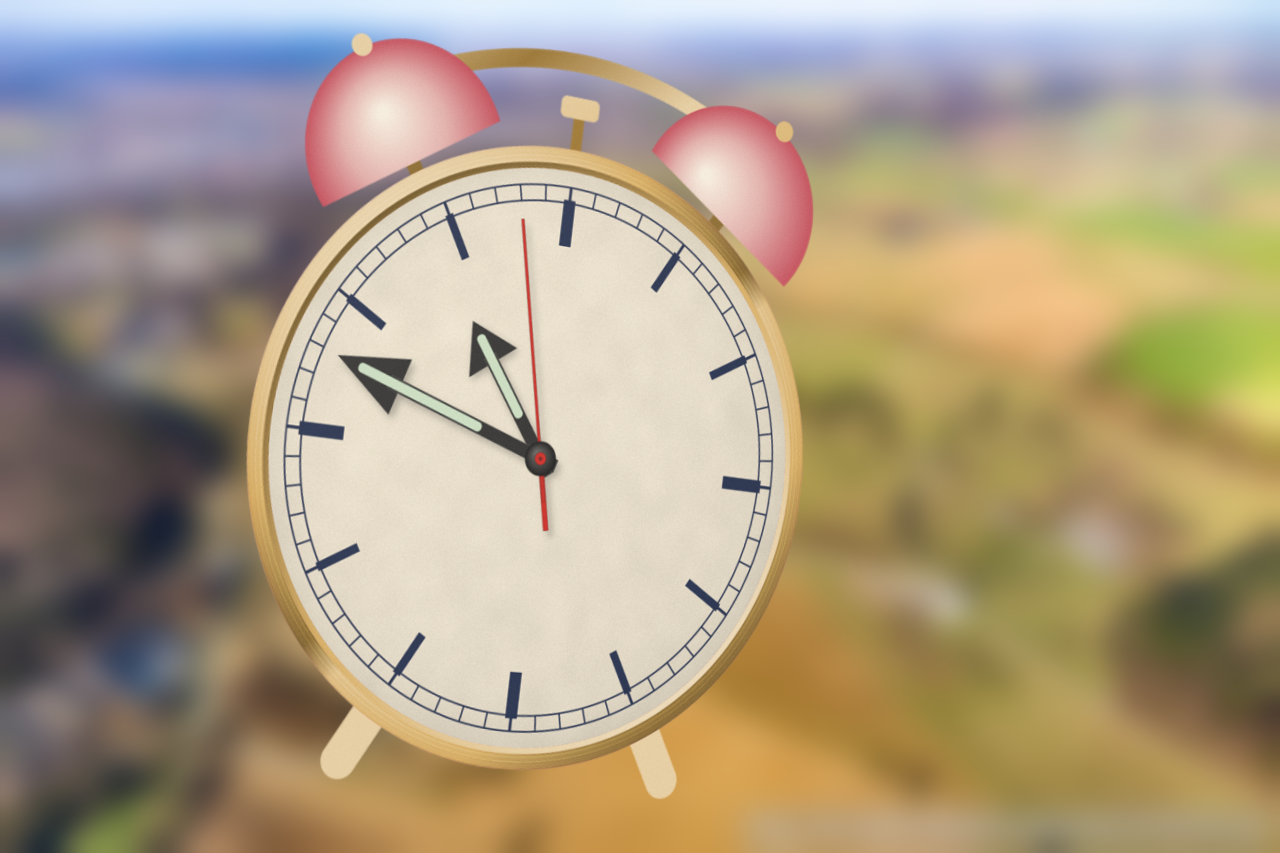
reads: 10,47,58
